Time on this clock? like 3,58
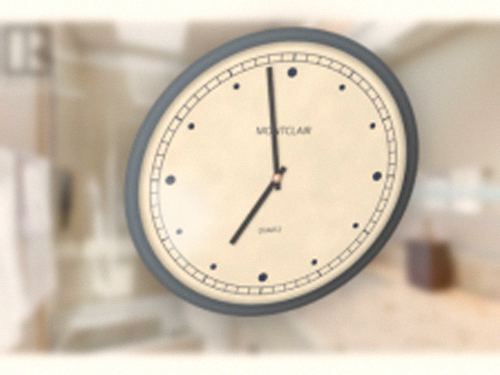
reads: 6,58
